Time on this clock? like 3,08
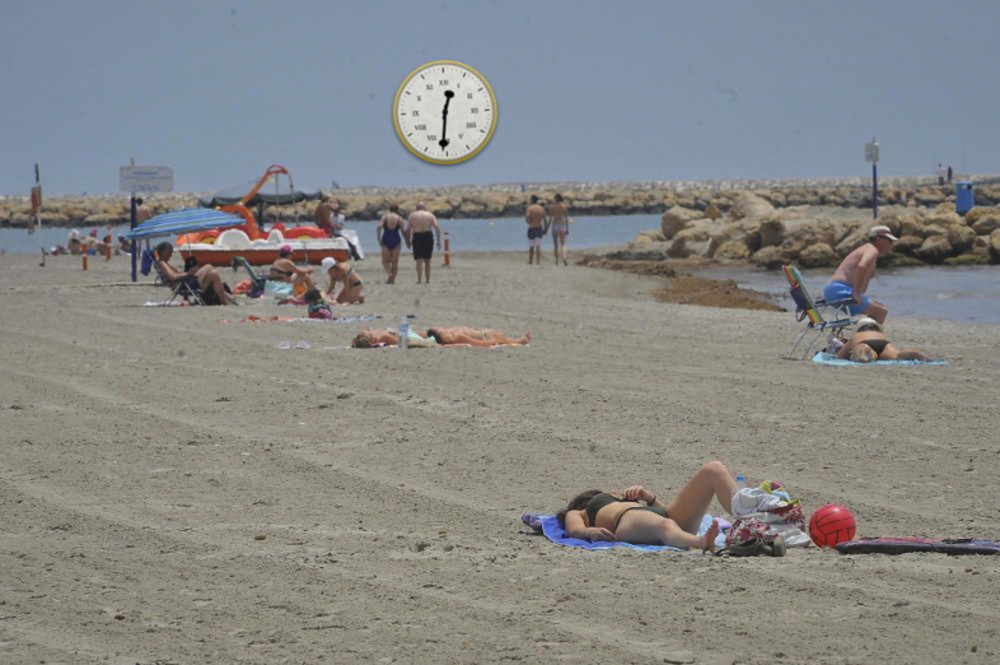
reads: 12,31
